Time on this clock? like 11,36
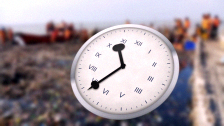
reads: 10,34
